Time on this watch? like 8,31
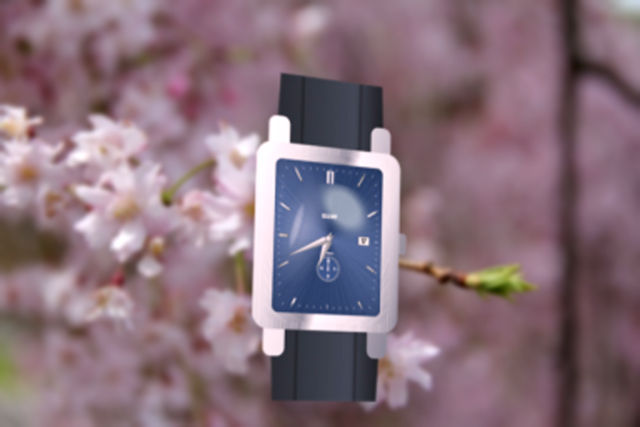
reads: 6,41
